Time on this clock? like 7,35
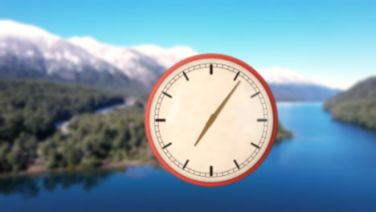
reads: 7,06
